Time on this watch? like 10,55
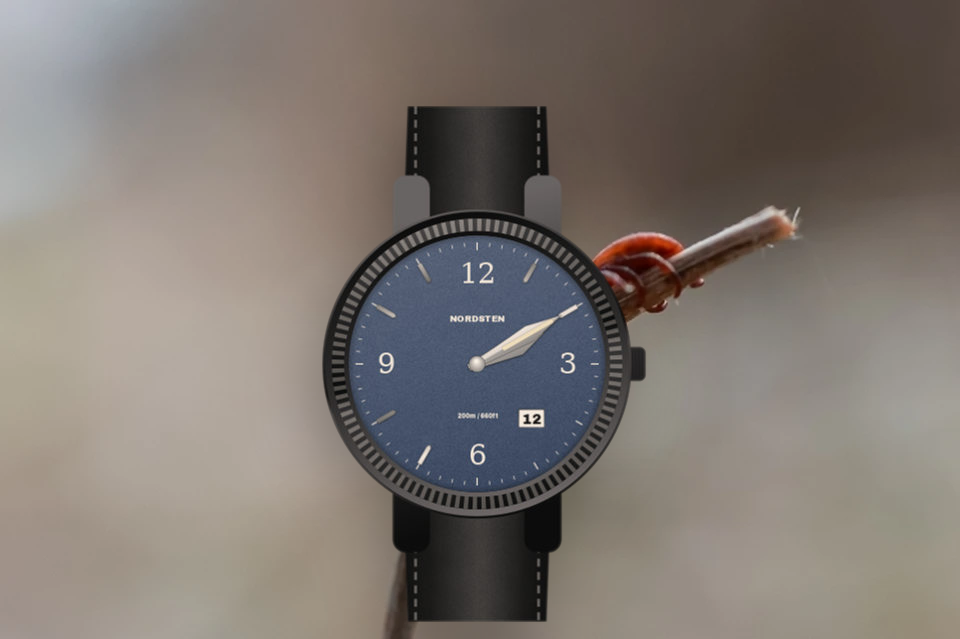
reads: 2,10
